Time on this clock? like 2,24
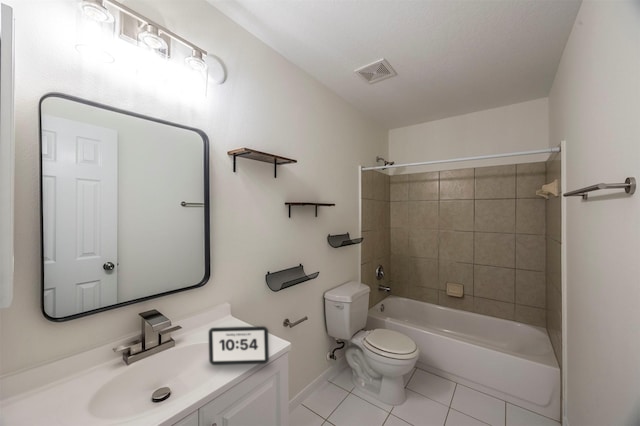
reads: 10,54
